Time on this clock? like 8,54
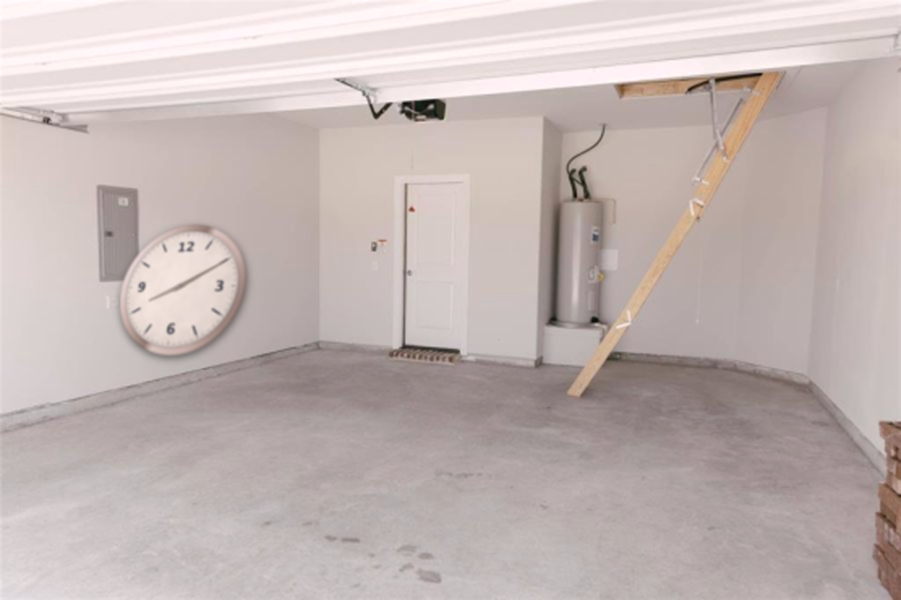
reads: 8,10
